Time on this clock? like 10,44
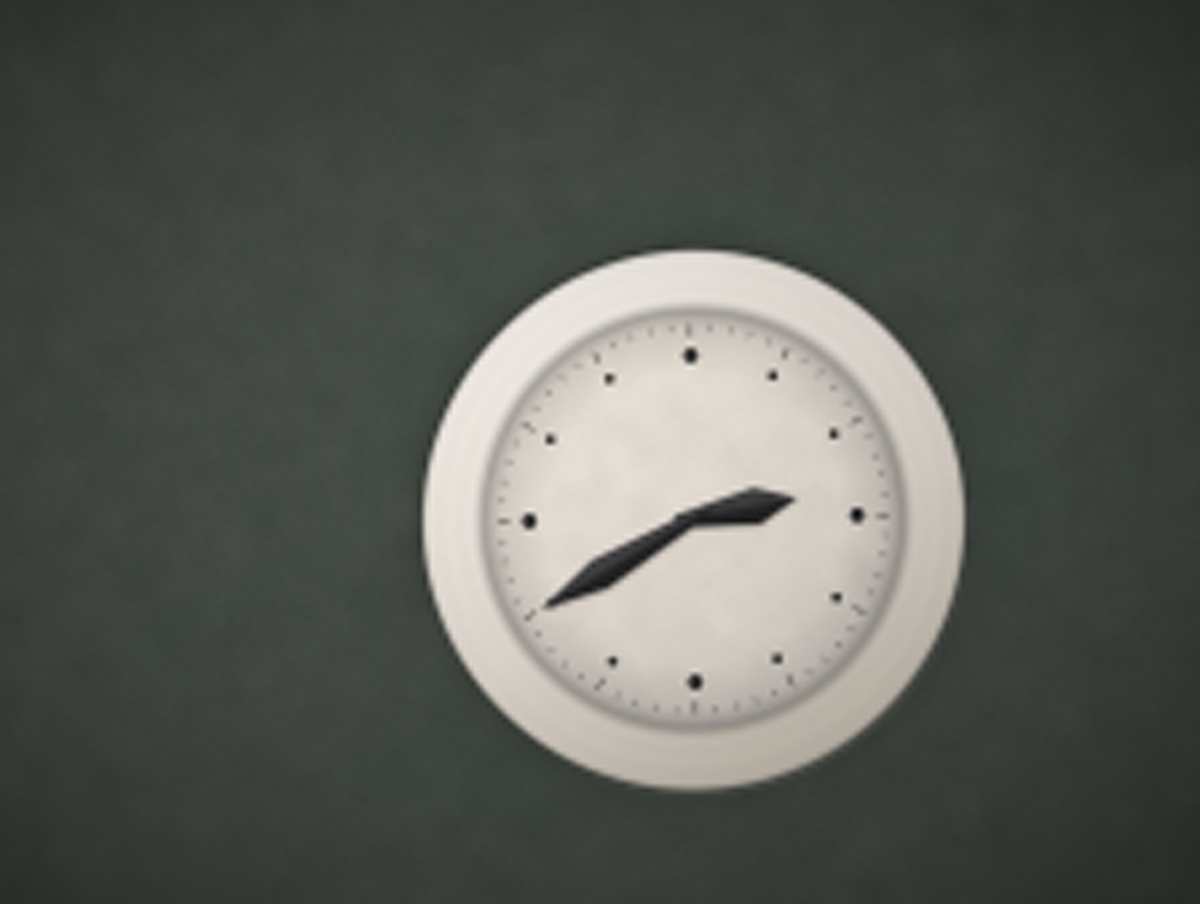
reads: 2,40
